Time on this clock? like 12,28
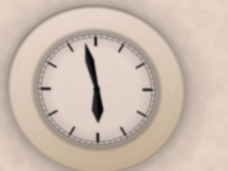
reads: 5,58
